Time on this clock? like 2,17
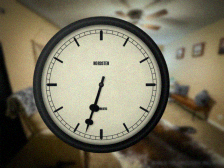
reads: 6,33
